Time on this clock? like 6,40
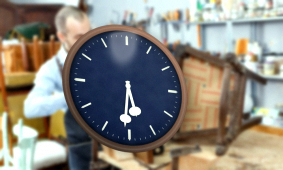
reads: 5,31
